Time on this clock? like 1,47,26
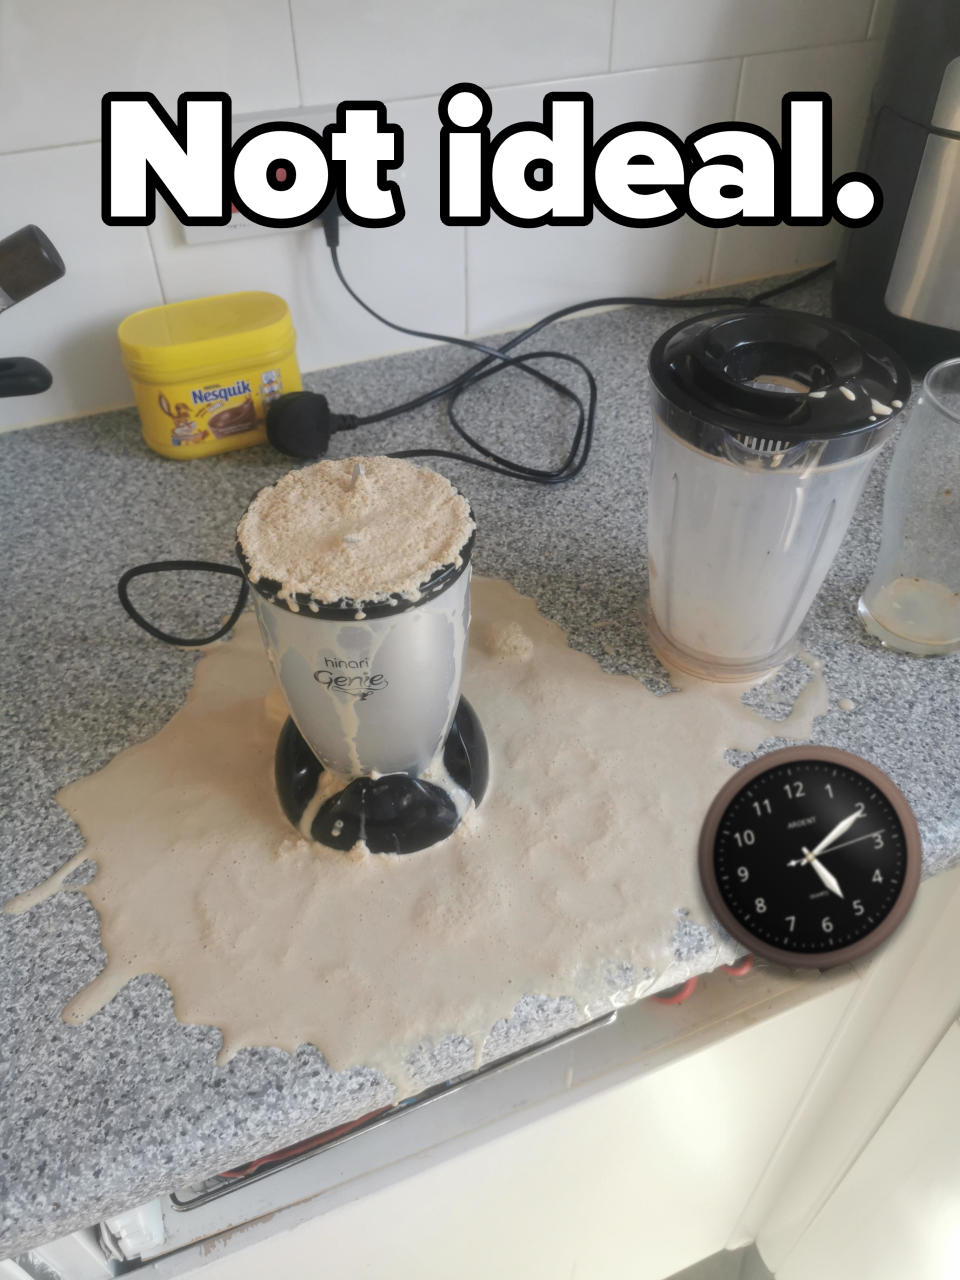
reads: 5,10,14
